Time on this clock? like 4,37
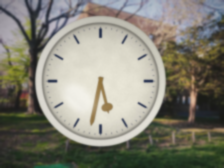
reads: 5,32
